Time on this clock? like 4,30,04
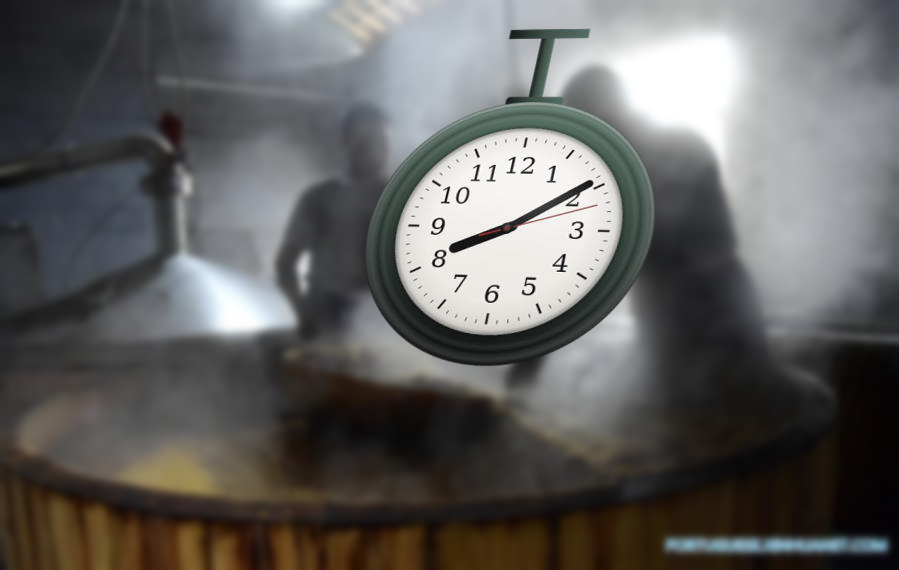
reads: 8,09,12
